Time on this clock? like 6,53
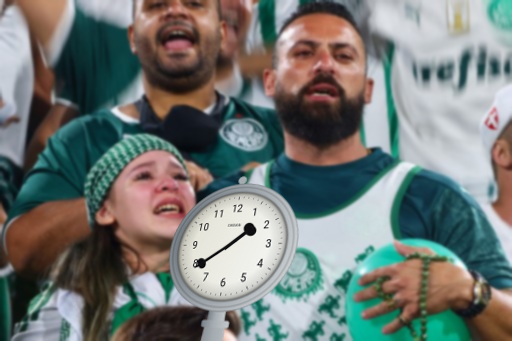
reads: 1,39
